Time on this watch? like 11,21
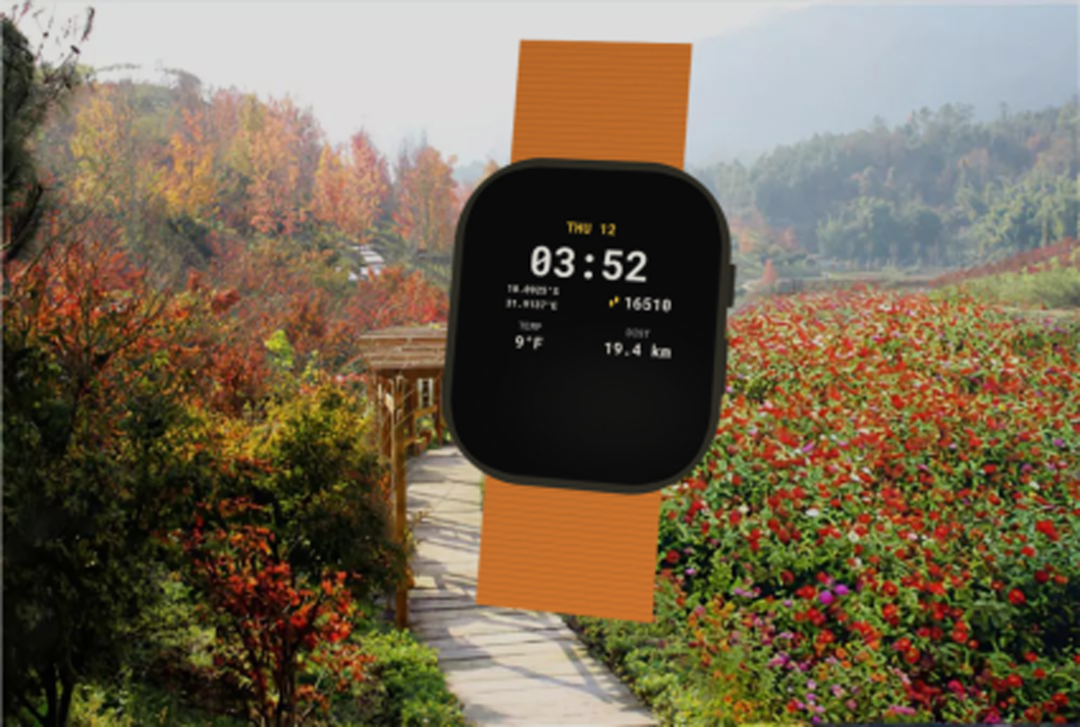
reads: 3,52
